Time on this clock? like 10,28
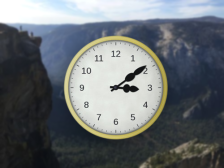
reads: 3,09
